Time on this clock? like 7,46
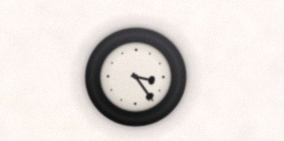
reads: 3,24
